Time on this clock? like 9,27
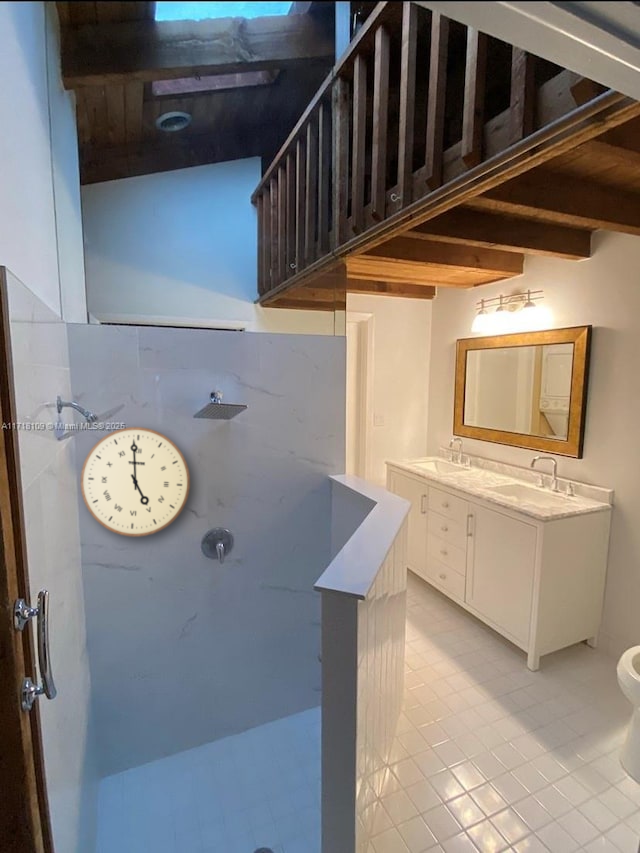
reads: 4,59
